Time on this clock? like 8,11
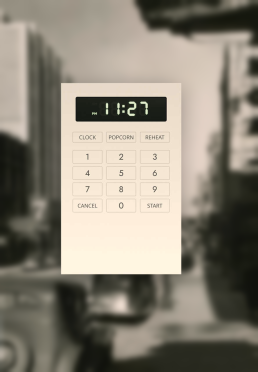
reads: 11,27
